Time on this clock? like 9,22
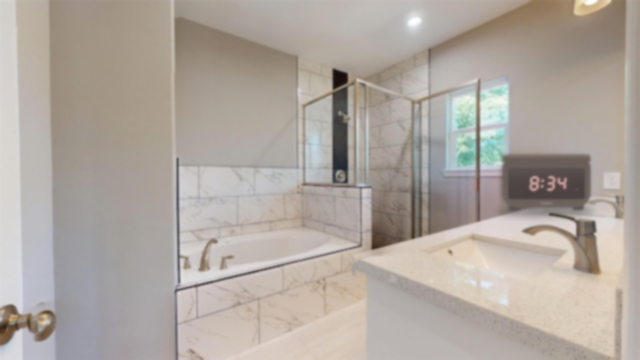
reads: 8,34
